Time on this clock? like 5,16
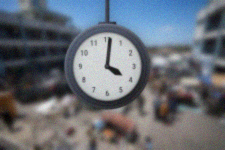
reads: 4,01
